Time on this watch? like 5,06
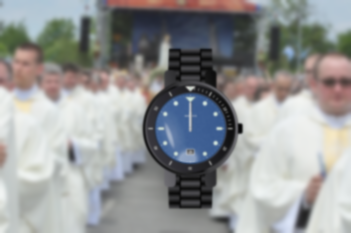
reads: 12,00
